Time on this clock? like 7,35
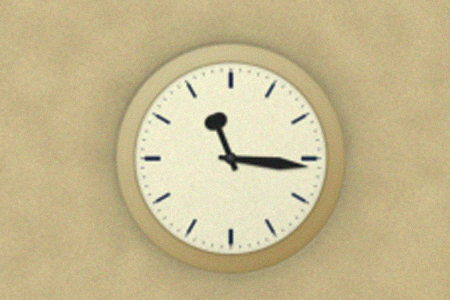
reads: 11,16
